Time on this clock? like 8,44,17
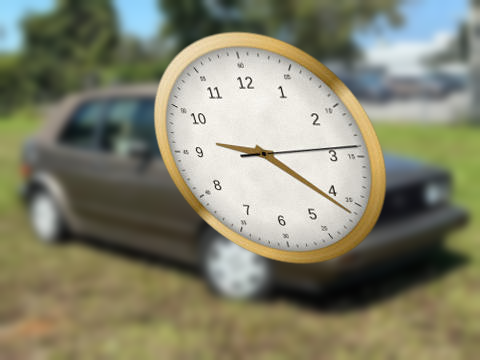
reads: 9,21,14
